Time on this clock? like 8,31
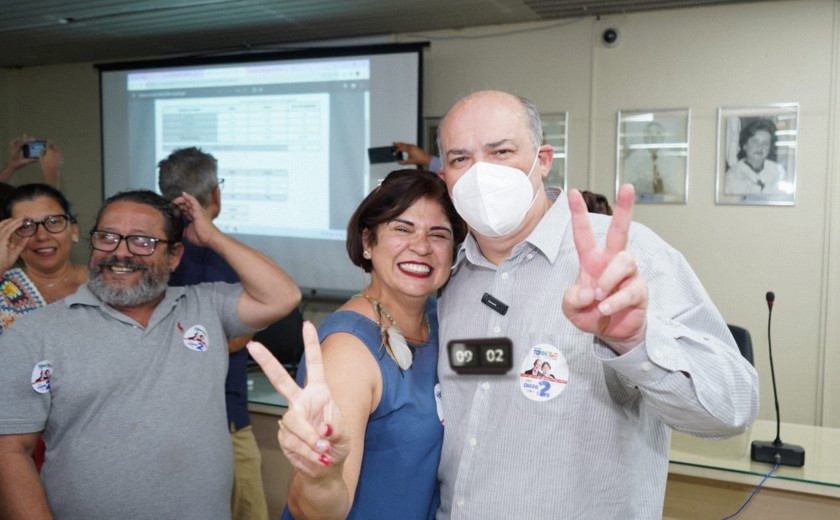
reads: 9,02
